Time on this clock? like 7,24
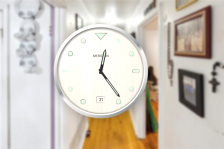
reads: 12,24
